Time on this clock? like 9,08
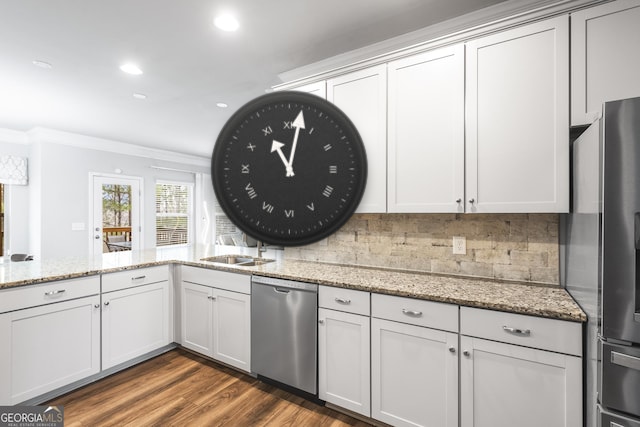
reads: 11,02
